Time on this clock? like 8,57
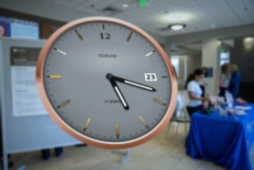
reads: 5,18
